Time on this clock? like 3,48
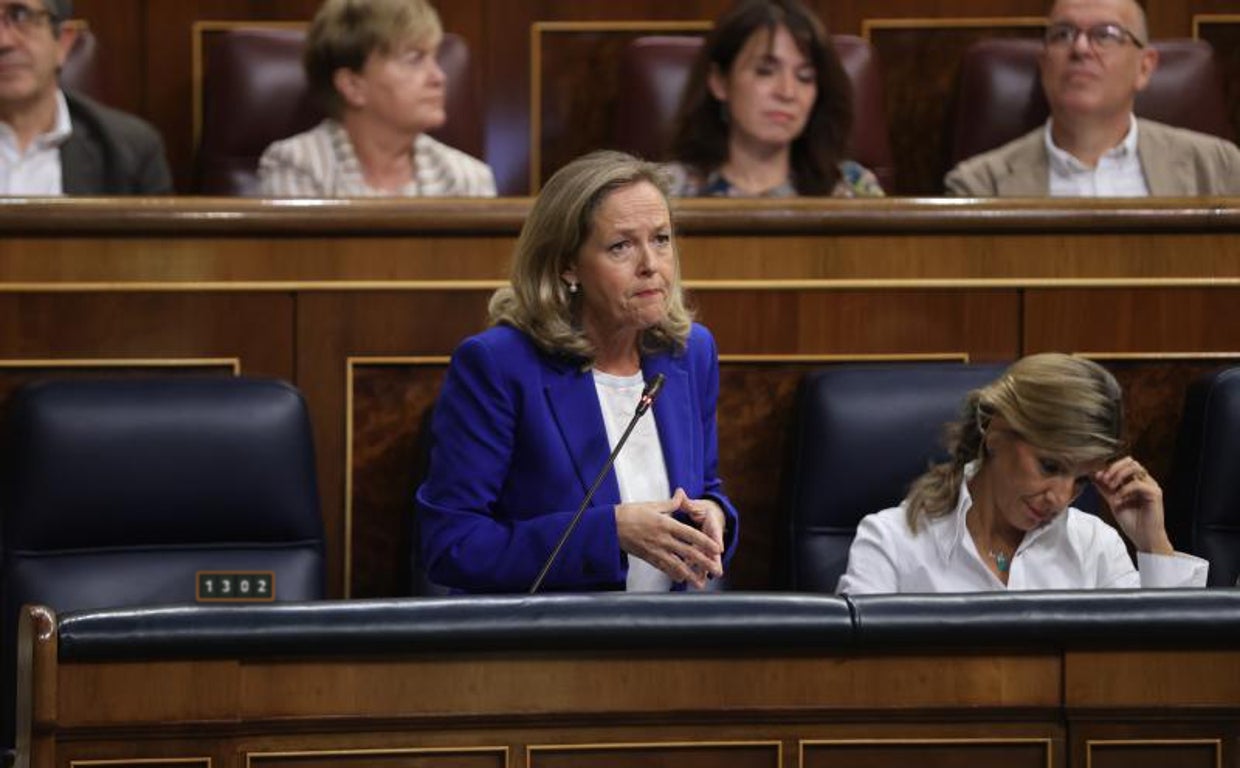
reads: 13,02
